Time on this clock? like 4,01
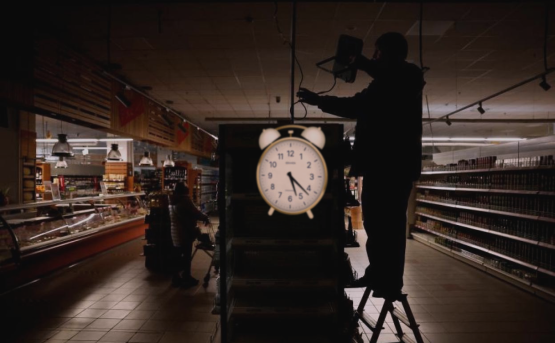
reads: 5,22
